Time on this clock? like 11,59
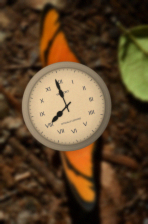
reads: 7,59
